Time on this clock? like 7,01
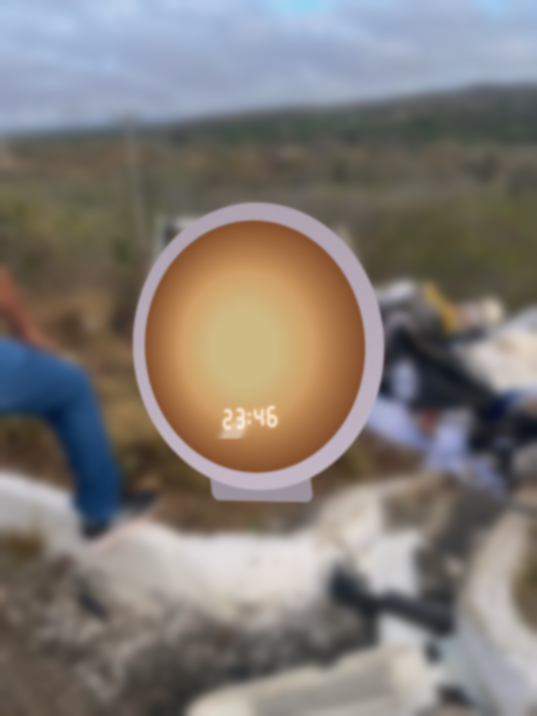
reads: 23,46
